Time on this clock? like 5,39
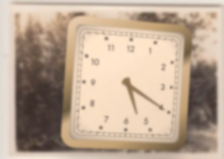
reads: 5,20
